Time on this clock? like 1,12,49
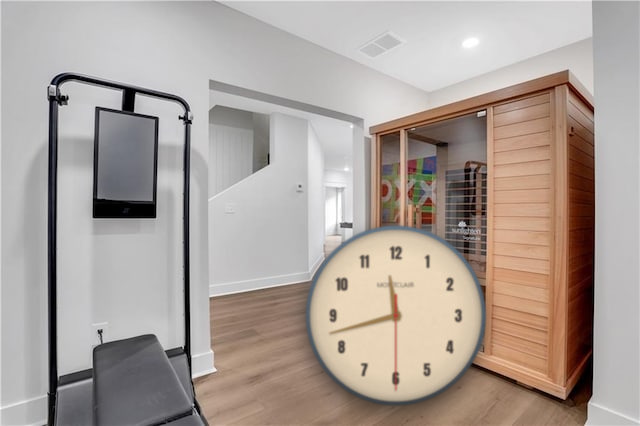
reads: 11,42,30
